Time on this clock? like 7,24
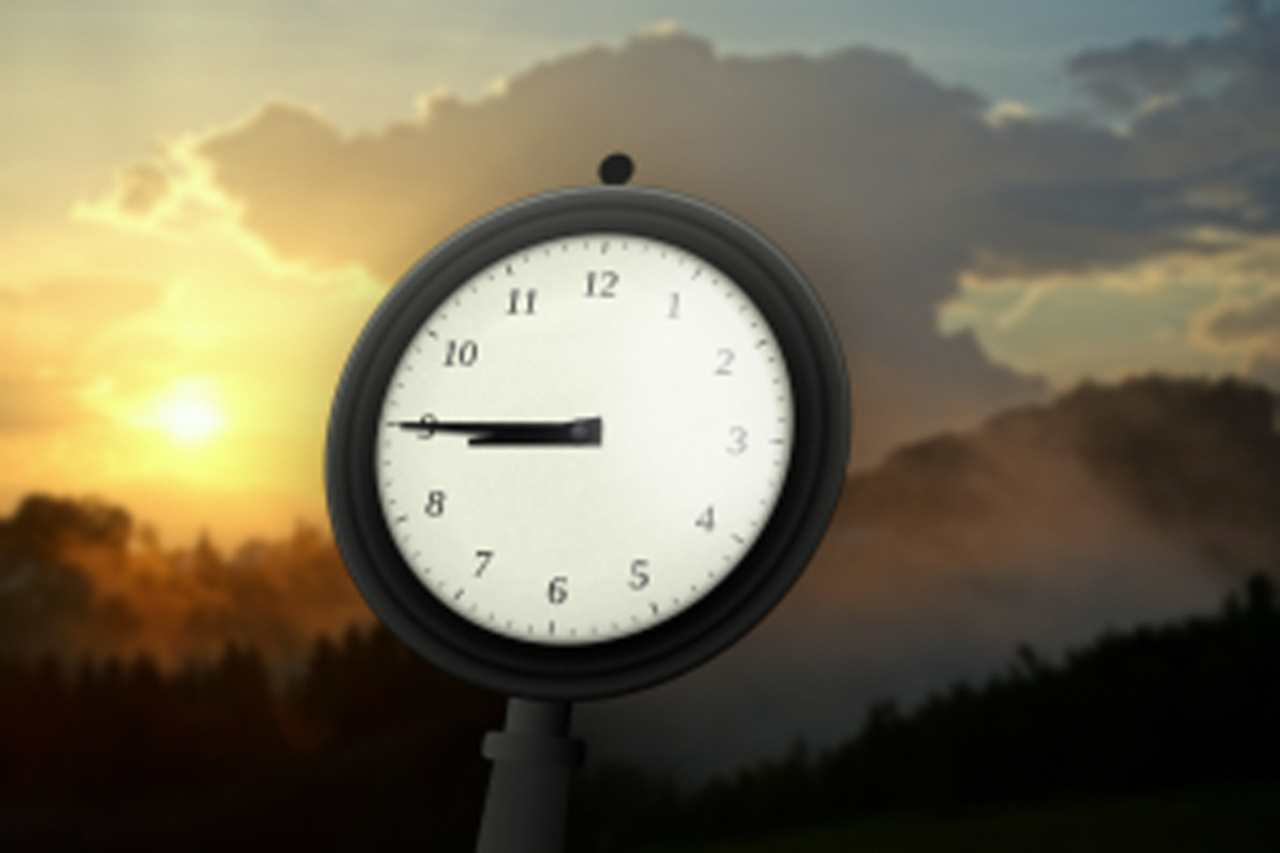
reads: 8,45
